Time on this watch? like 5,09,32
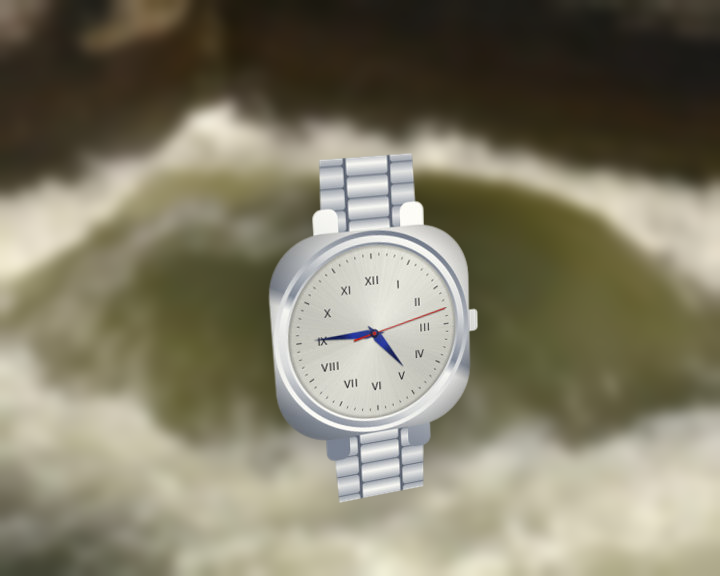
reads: 4,45,13
